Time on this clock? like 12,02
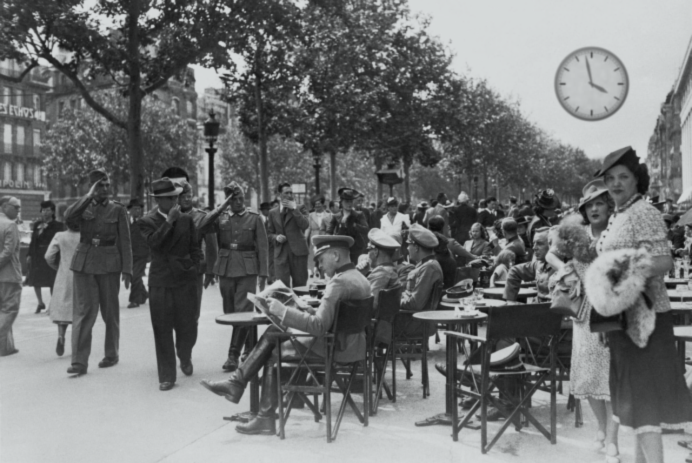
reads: 3,58
